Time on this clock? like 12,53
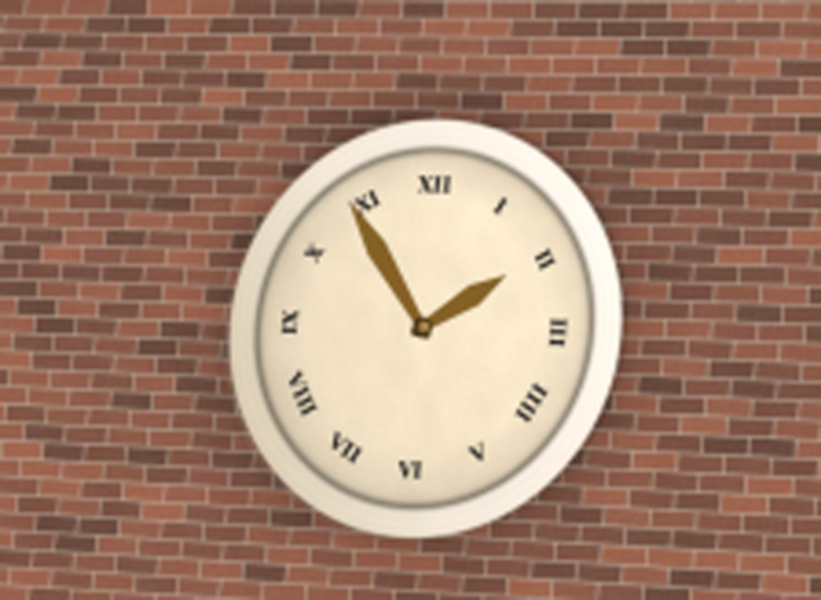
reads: 1,54
